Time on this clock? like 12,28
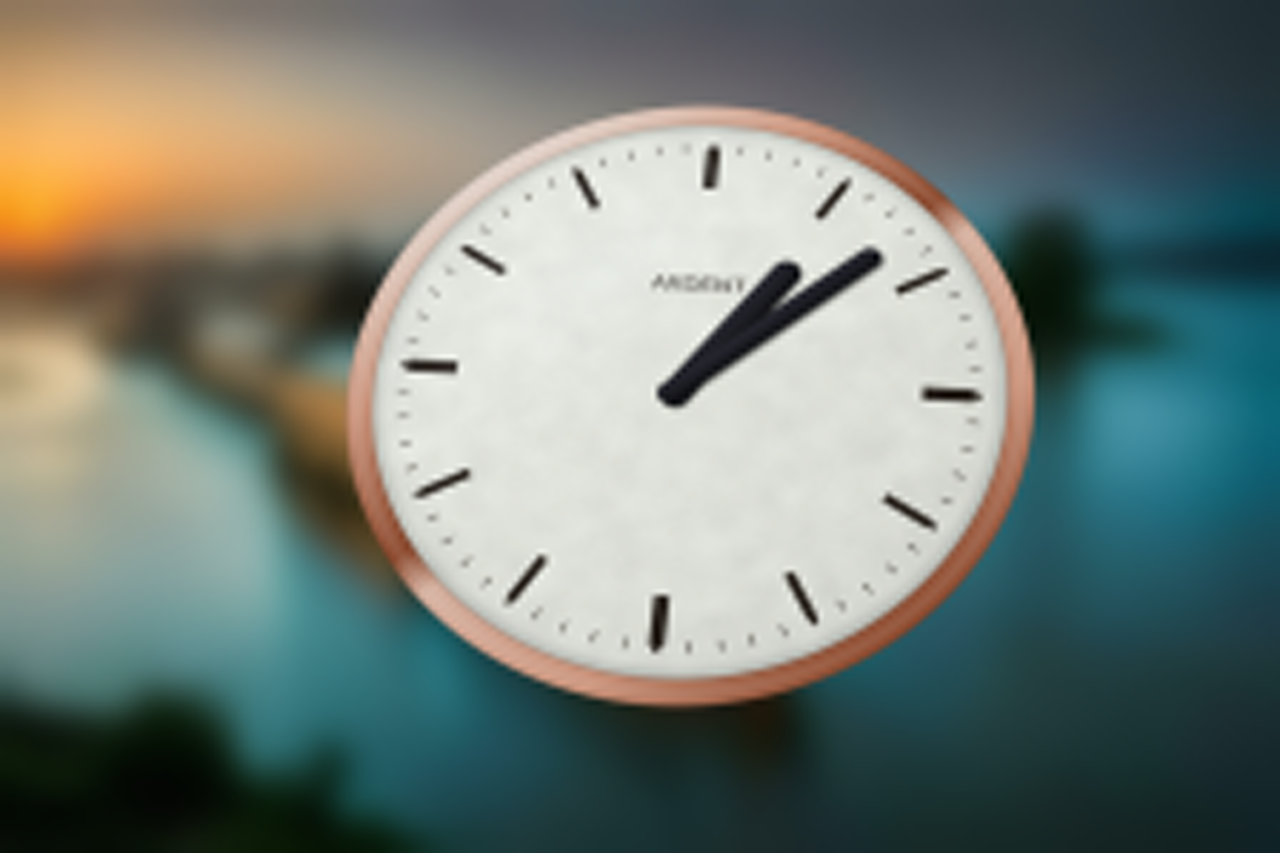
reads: 1,08
